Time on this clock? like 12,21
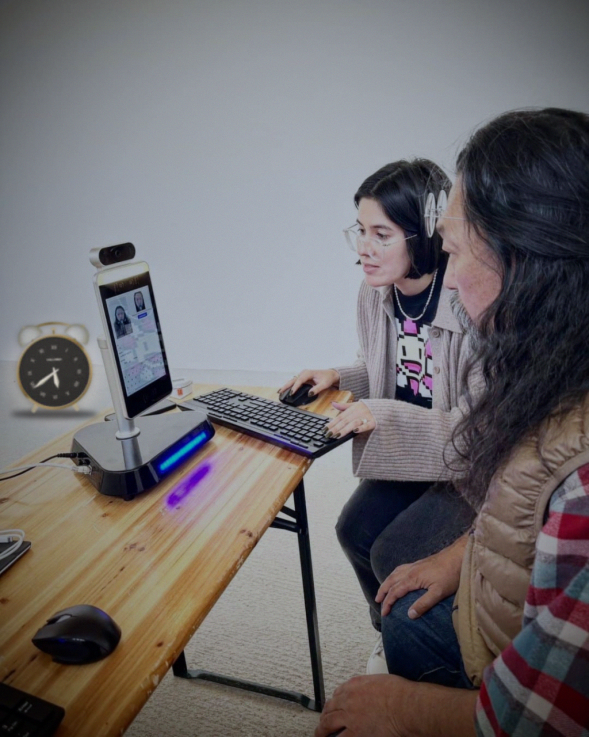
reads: 5,39
